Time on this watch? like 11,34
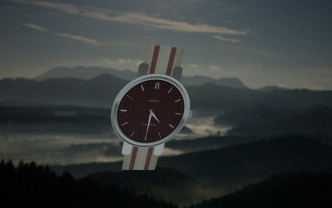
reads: 4,30
